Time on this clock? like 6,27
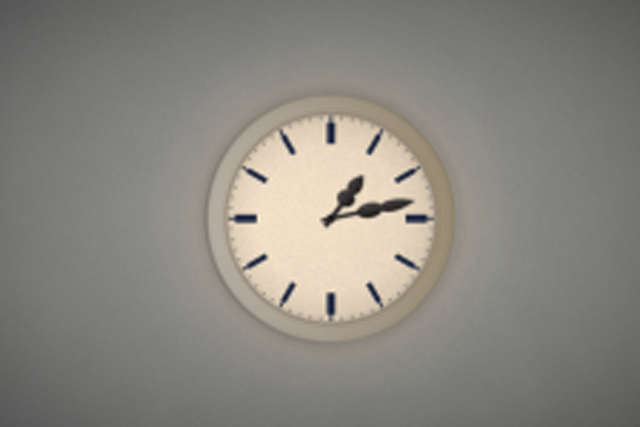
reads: 1,13
